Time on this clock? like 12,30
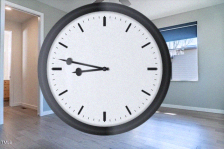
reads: 8,47
